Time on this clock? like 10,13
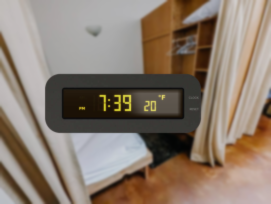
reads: 7,39
